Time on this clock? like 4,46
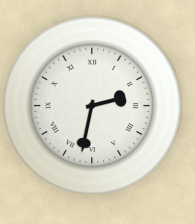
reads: 2,32
